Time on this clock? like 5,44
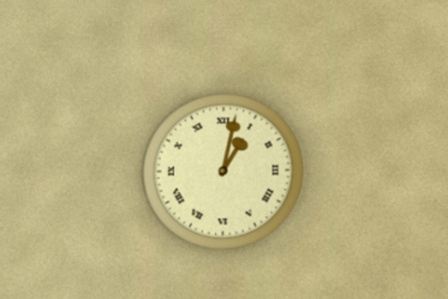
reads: 1,02
